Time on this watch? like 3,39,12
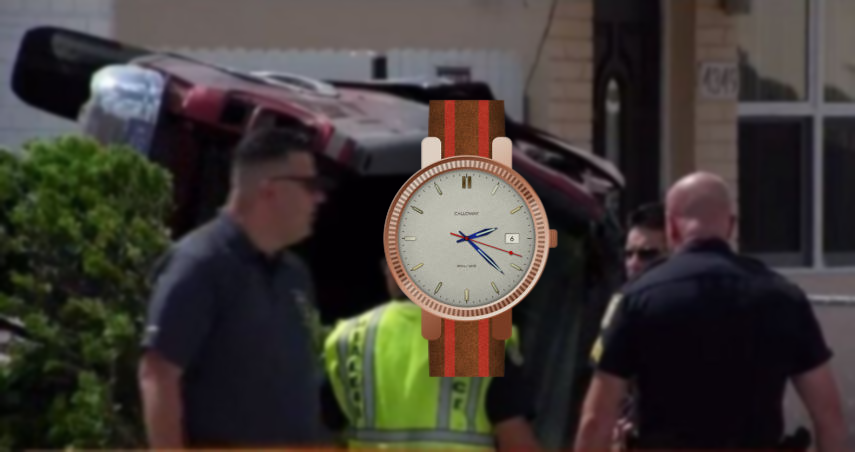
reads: 2,22,18
